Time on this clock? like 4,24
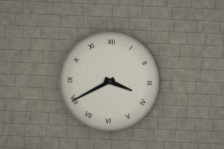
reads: 3,40
